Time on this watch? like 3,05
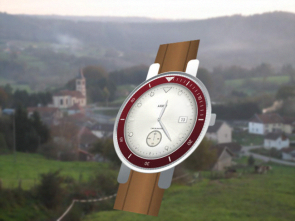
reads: 12,23
